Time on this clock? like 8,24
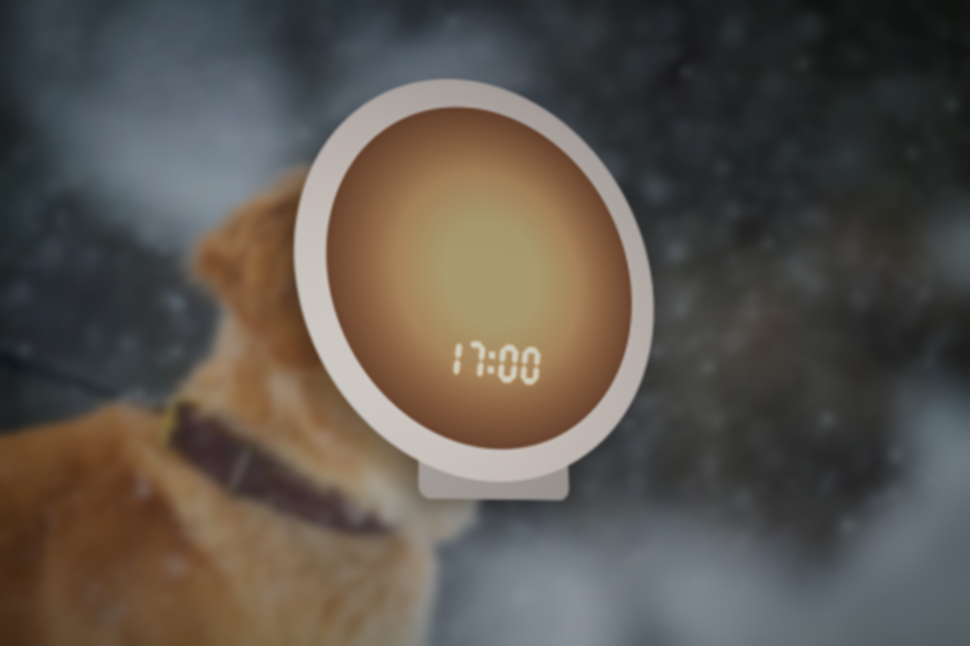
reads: 17,00
